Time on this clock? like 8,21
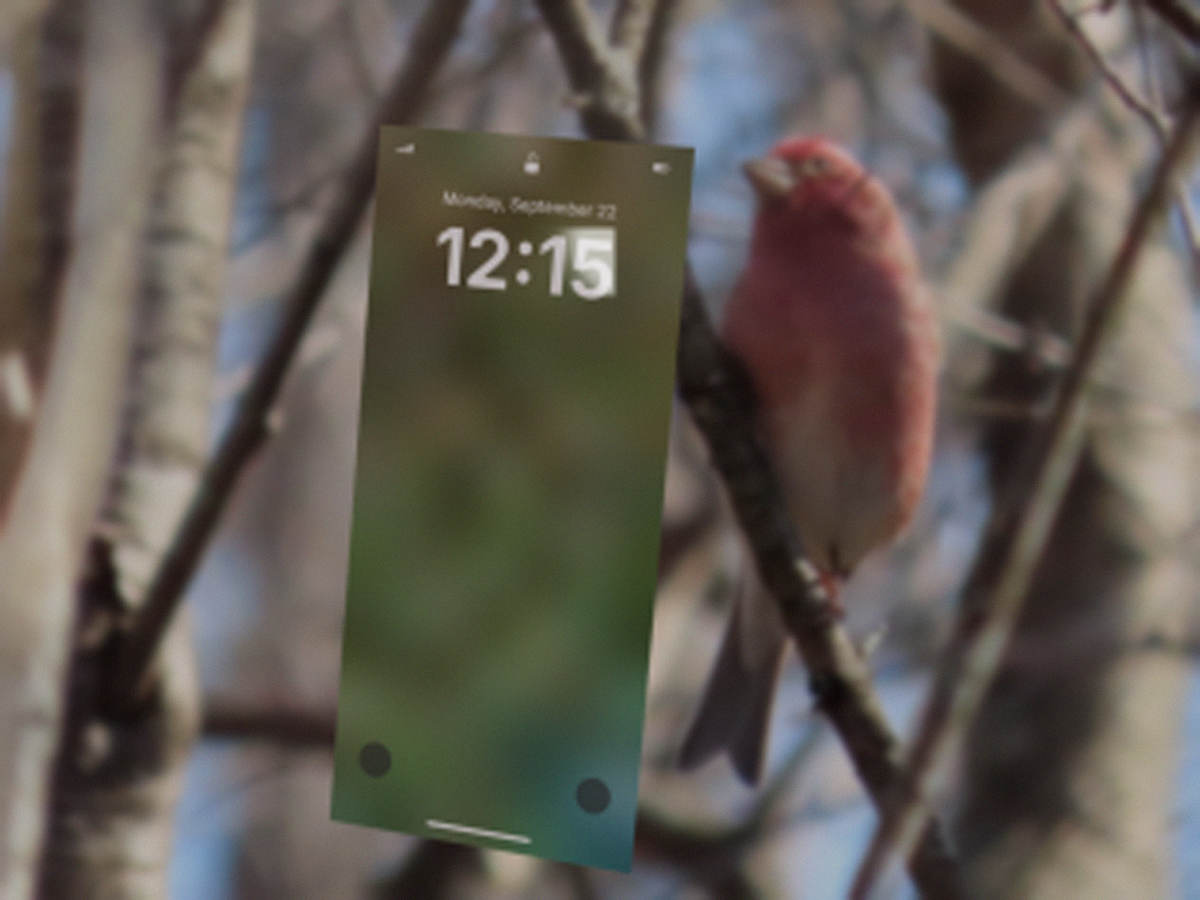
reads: 12,15
